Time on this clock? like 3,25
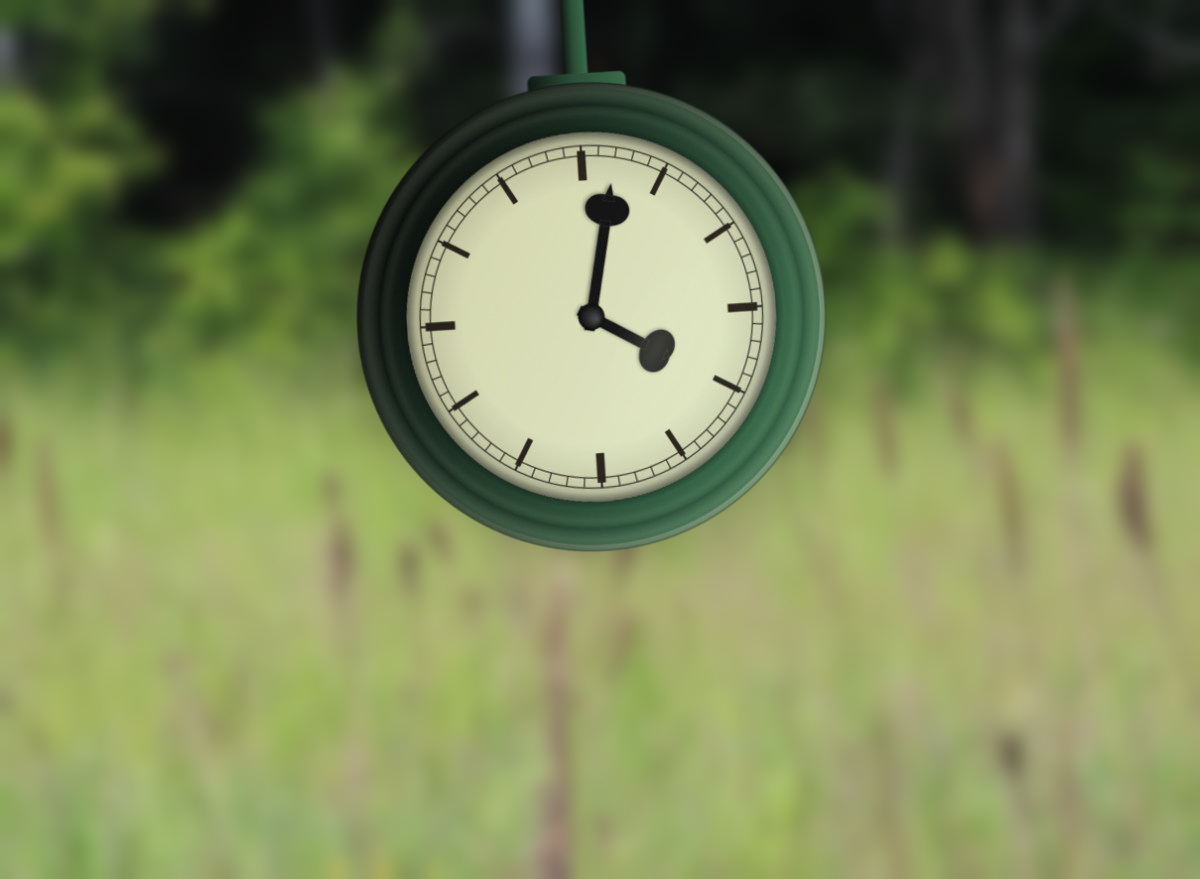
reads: 4,02
